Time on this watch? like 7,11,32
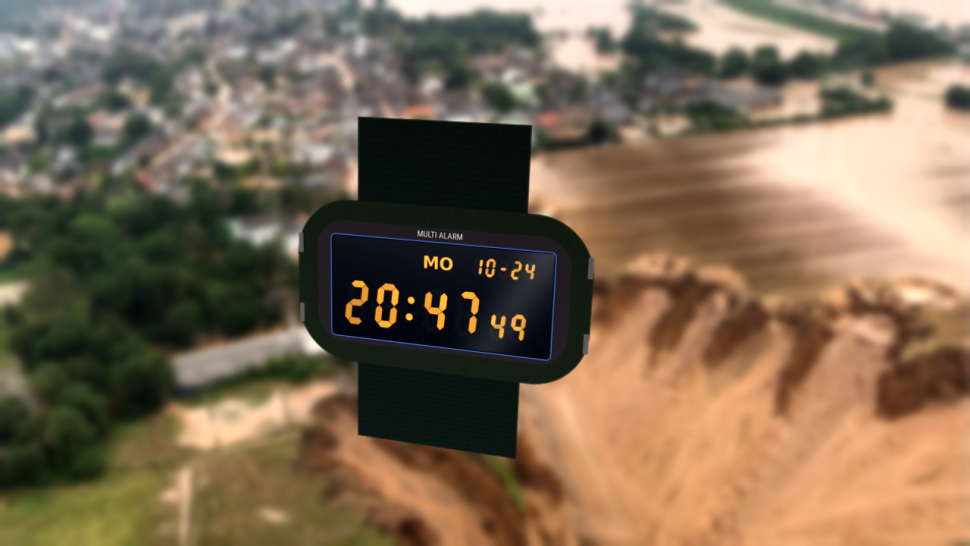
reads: 20,47,49
